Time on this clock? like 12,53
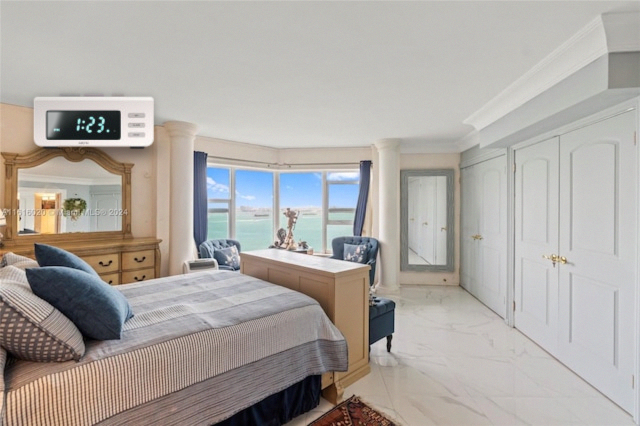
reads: 1,23
